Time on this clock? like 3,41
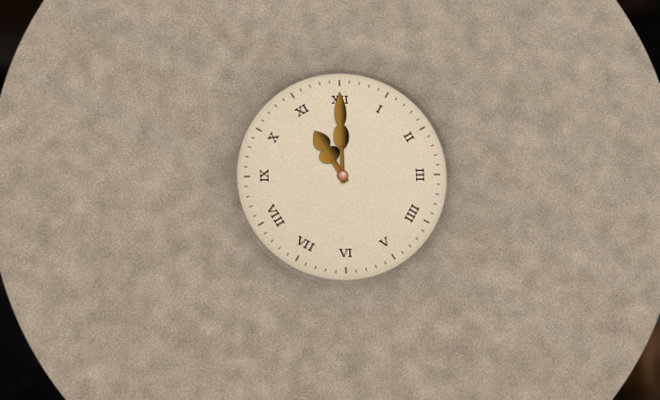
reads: 11,00
